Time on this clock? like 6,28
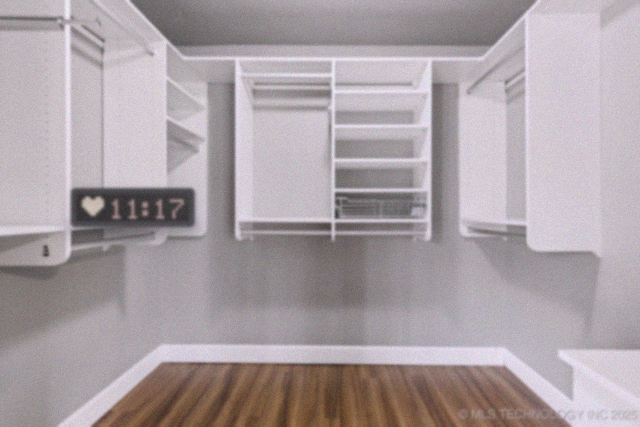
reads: 11,17
